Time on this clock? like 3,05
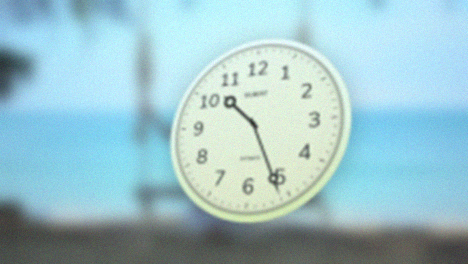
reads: 10,26
